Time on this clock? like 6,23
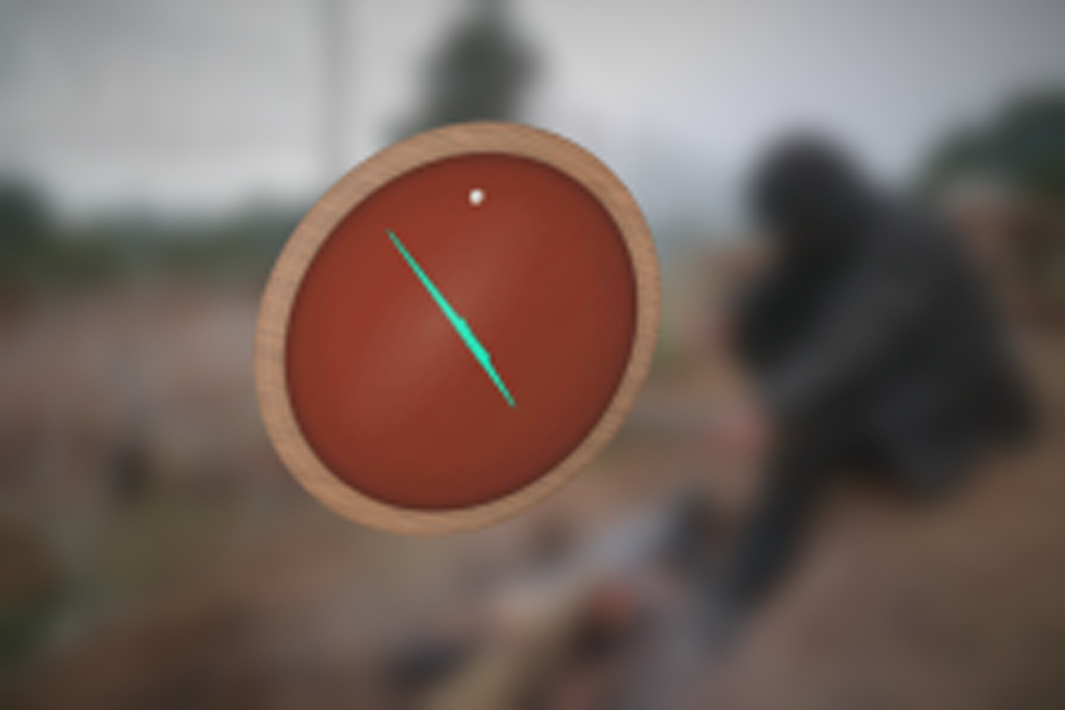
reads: 4,54
